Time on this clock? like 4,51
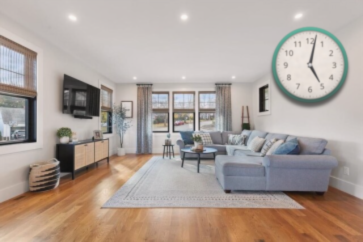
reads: 5,02
